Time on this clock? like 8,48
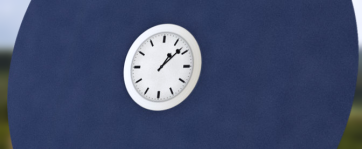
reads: 1,08
